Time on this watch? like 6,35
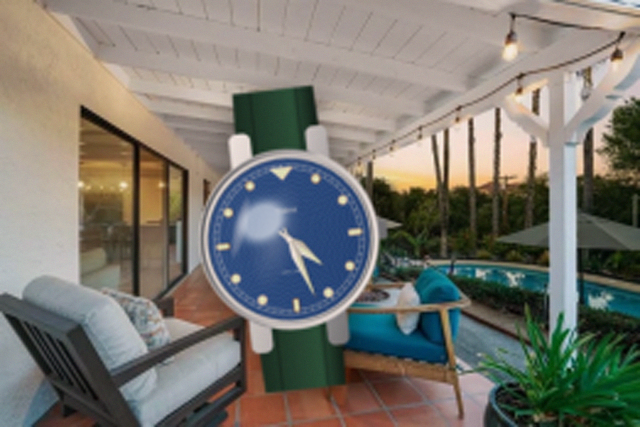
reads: 4,27
